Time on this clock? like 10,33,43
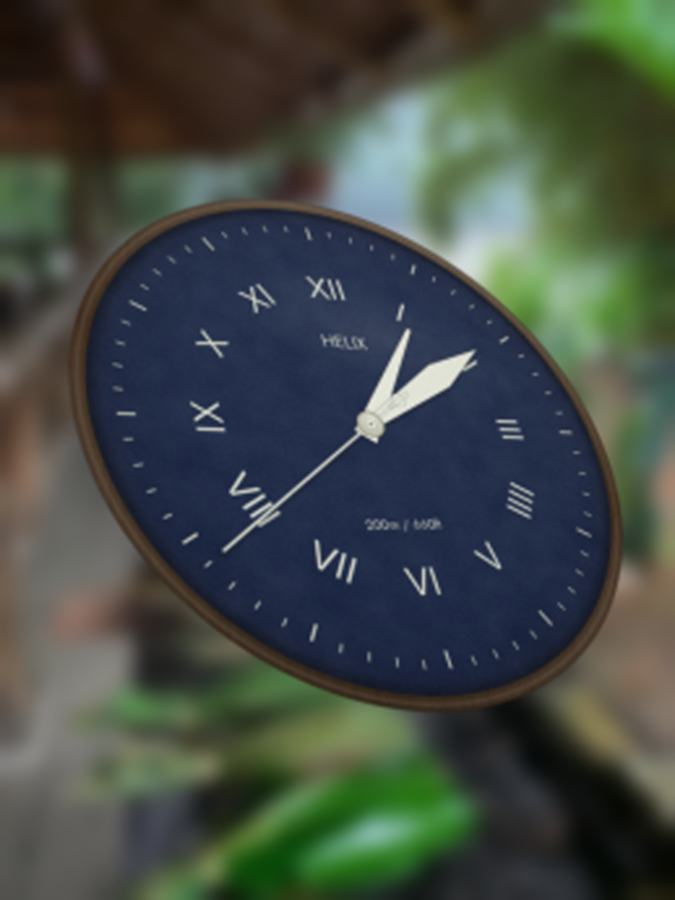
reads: 1,09,39
